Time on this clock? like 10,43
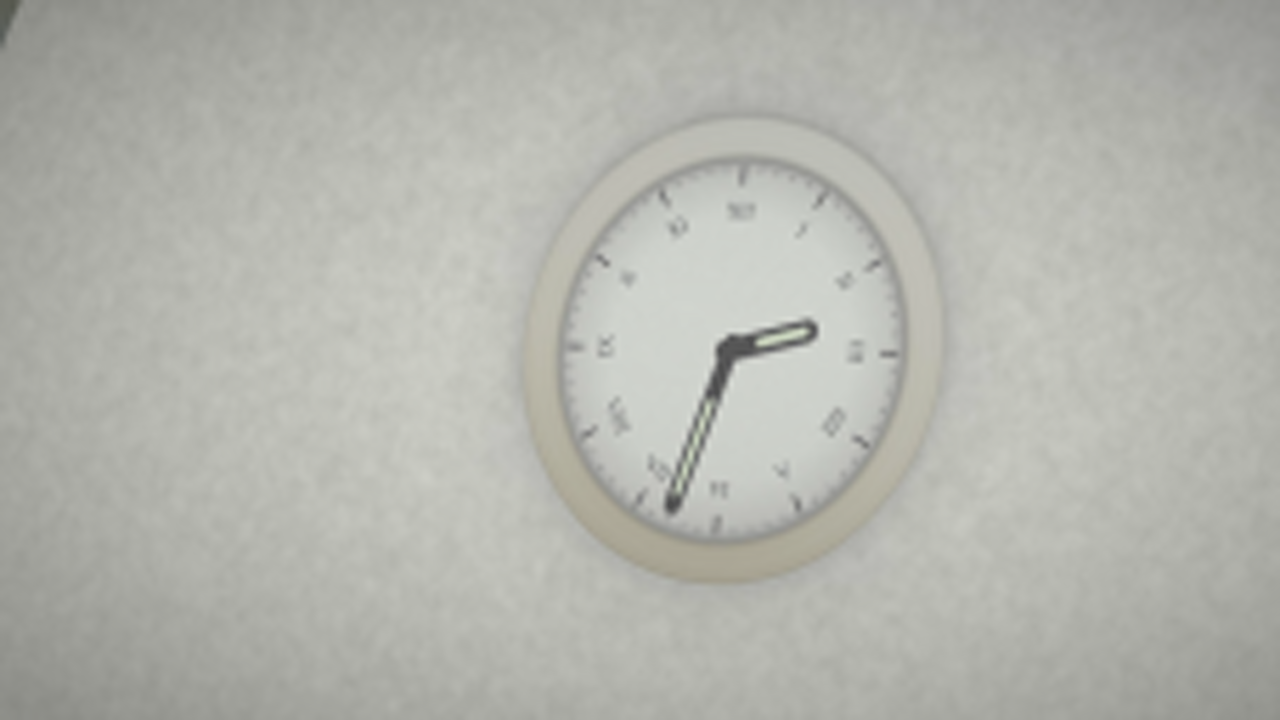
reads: 2,33
